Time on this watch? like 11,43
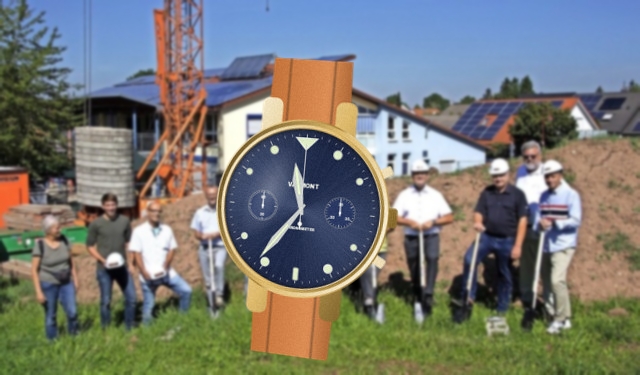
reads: 11,36
